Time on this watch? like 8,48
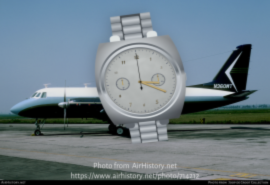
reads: 3,20
